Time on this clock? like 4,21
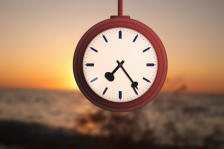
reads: 7,24
